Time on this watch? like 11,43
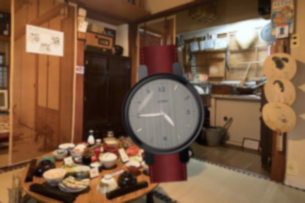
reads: 4,45
